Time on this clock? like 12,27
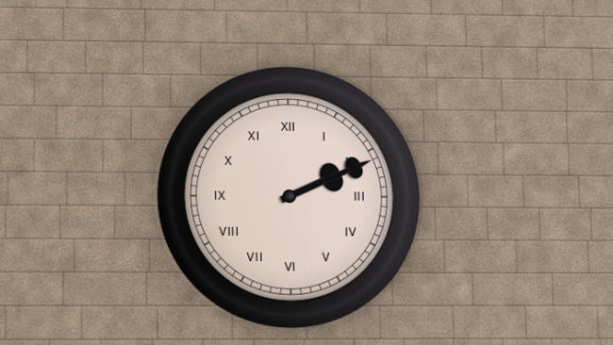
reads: 2,11
